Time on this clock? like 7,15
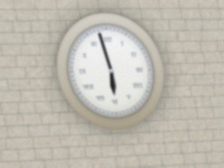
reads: 5,58
